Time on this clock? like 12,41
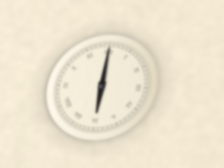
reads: 6,00
